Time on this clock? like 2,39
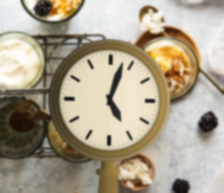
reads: 5,03
